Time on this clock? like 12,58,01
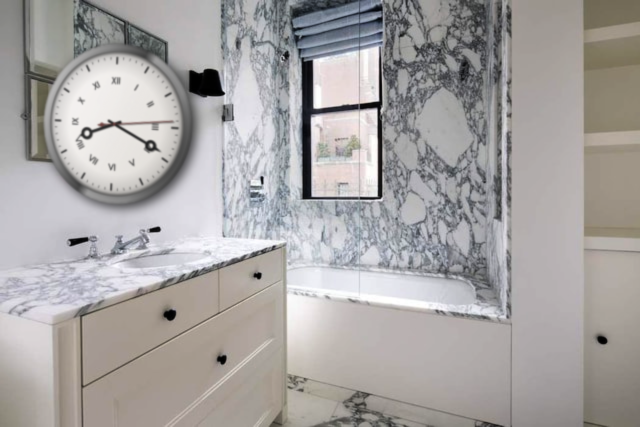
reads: 8,19,14
